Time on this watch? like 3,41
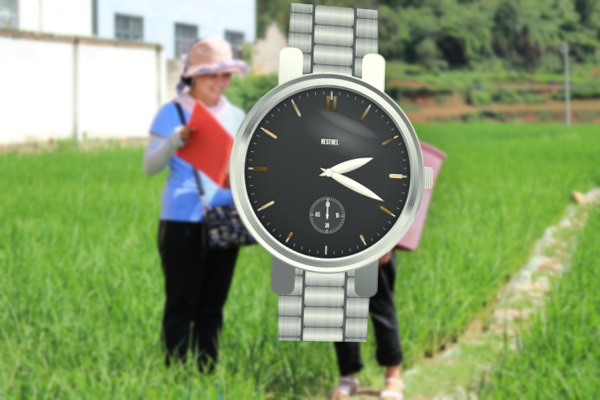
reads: 2,19
